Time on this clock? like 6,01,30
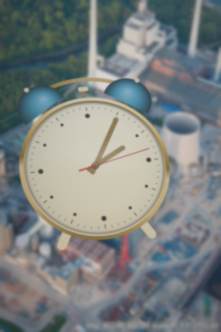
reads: 2,05,13
